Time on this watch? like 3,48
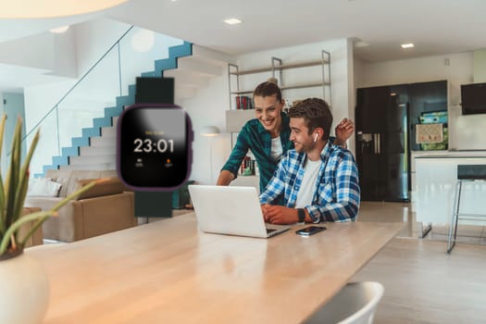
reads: 23,01
